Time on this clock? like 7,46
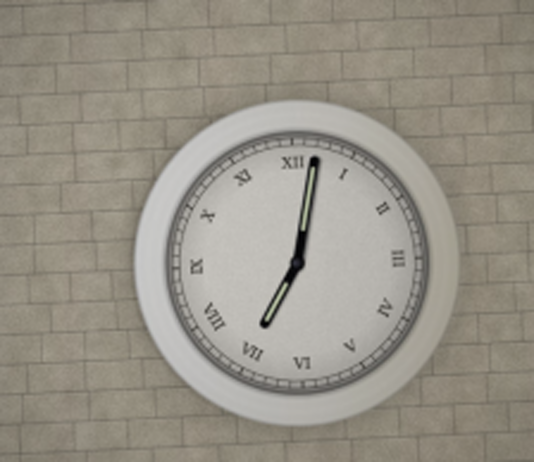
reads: 7,02
